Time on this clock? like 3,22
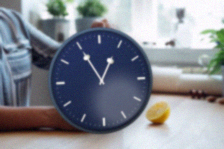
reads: 12,55
